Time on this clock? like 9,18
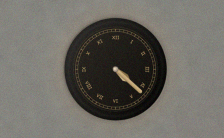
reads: 4,22
